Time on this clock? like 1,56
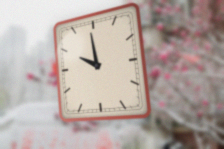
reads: 9,59
